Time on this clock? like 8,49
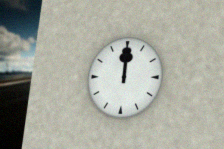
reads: 12,00
